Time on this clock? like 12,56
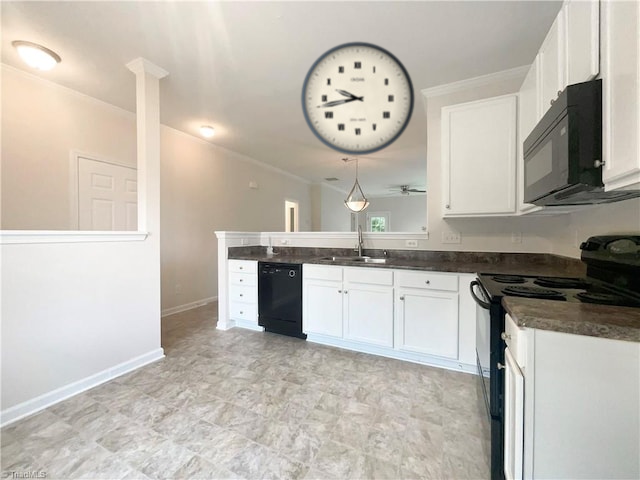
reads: 9,43
